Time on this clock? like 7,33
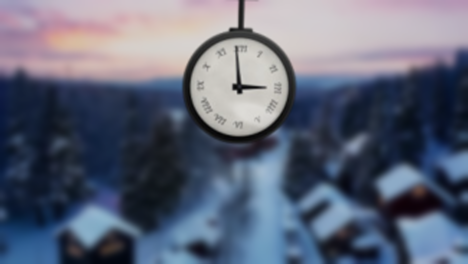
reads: 2,59
